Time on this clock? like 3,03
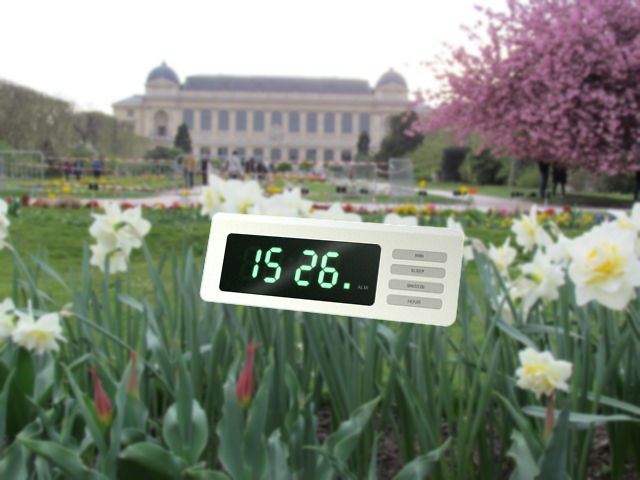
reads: 15,26
